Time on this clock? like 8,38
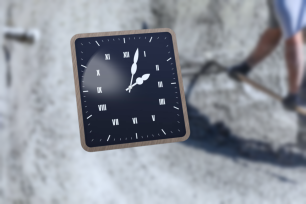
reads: 2,03
